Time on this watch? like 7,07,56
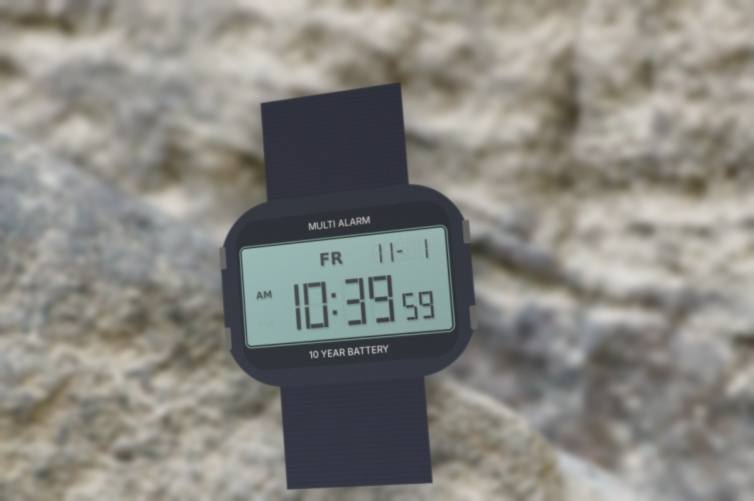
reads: 10,39,59
